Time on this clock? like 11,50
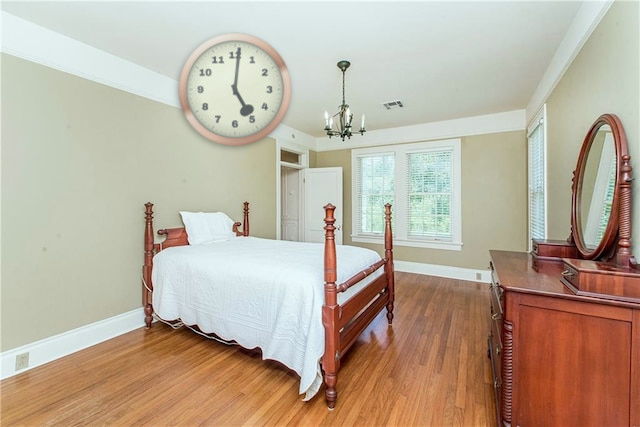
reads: 5,01
